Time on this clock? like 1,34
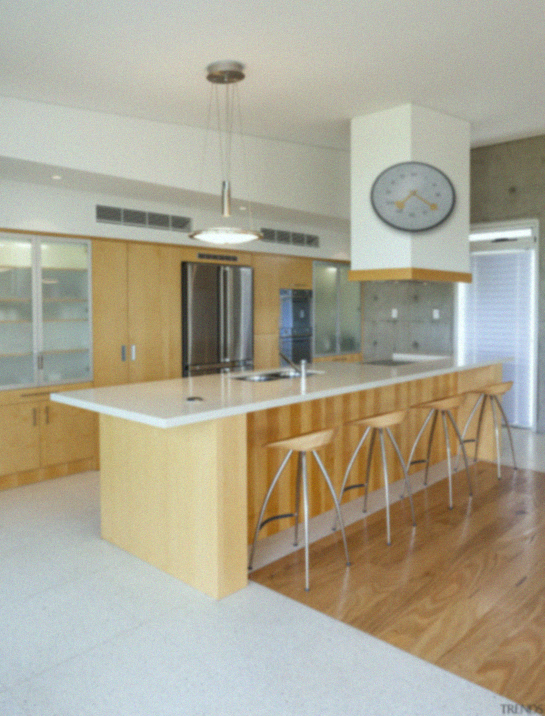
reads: 7,21
